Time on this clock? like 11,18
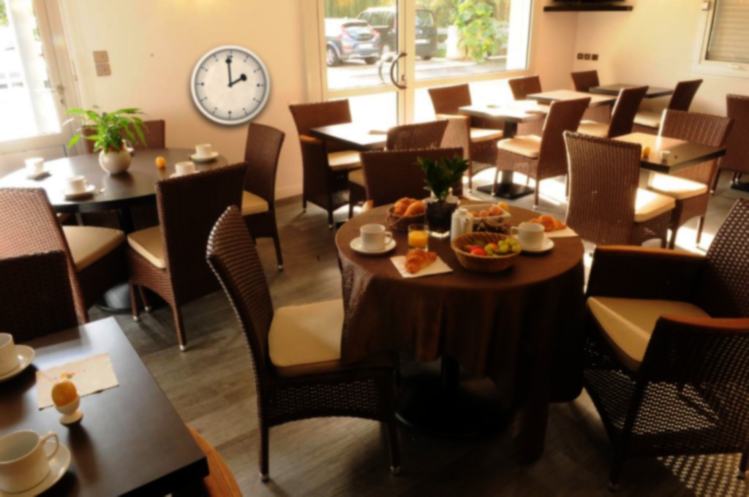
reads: 1,59
